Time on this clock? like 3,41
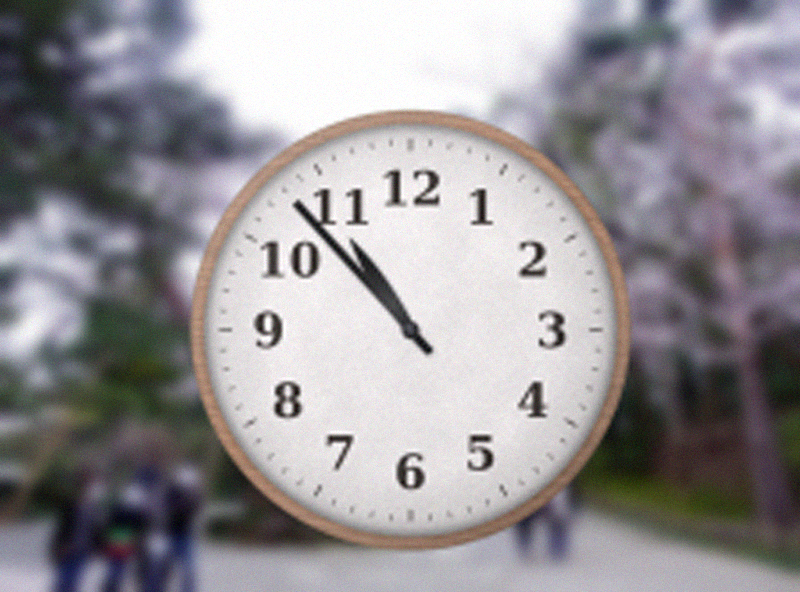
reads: 10,53
